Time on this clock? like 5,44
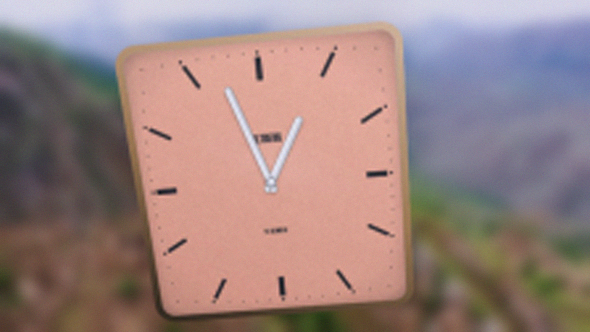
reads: 12,57
